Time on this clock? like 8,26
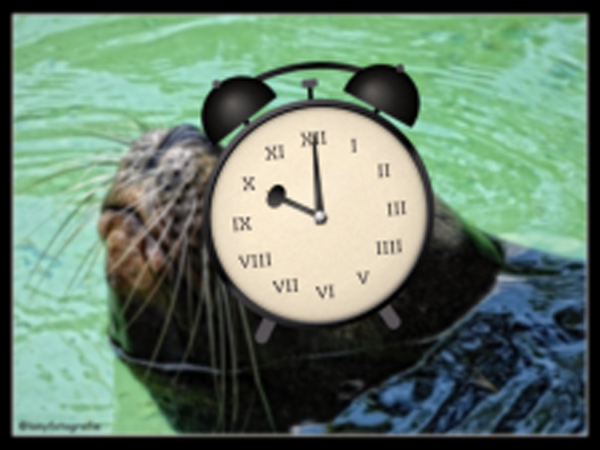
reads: 10,00
